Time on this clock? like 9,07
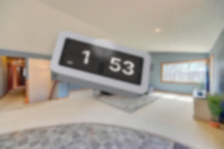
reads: 1,53
